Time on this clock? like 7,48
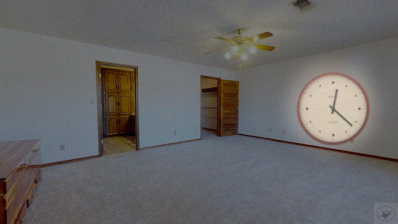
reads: 12,22
